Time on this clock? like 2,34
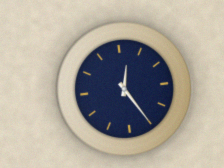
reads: 12,25
